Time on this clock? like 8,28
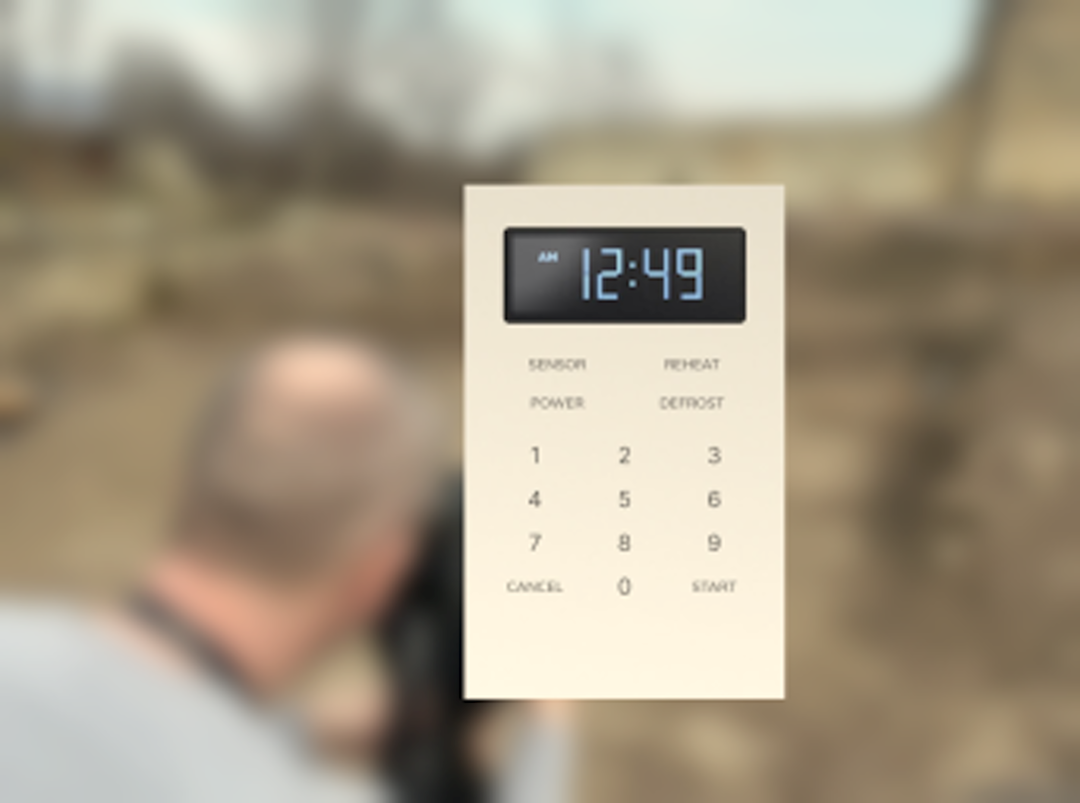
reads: 12,49
